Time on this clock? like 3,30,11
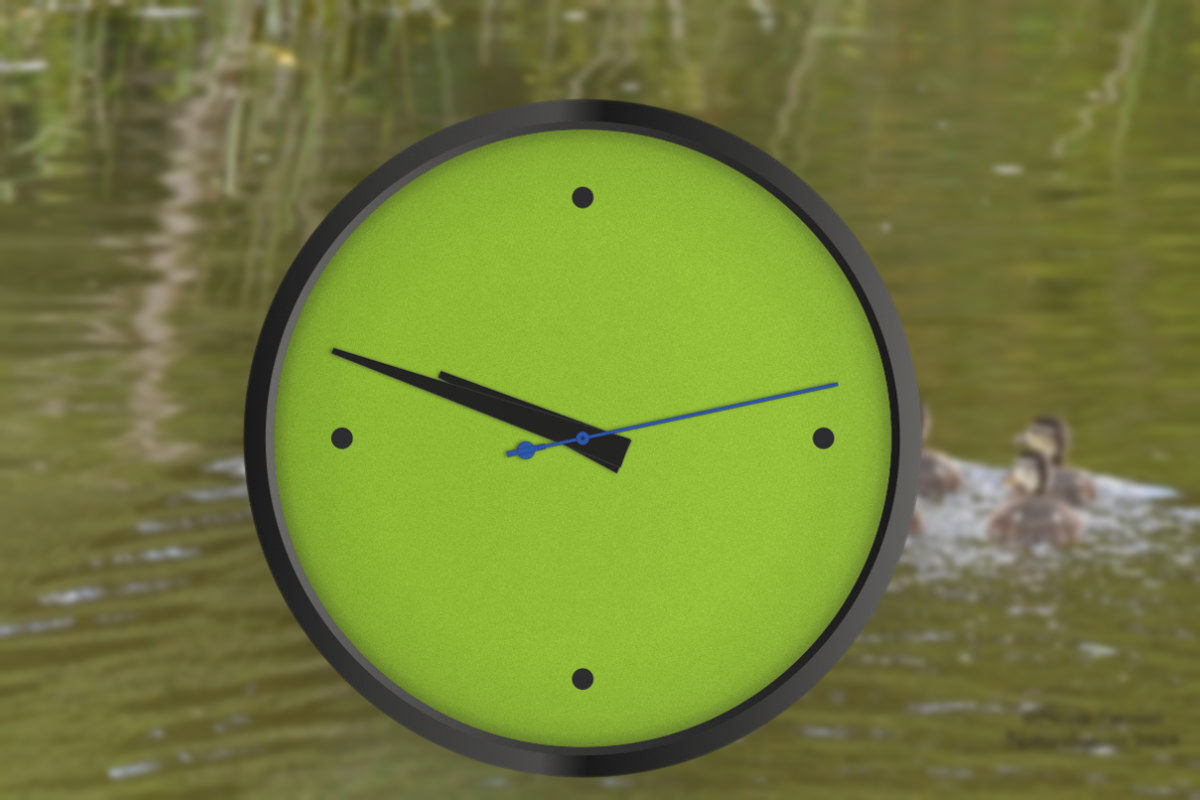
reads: 9,48,13
